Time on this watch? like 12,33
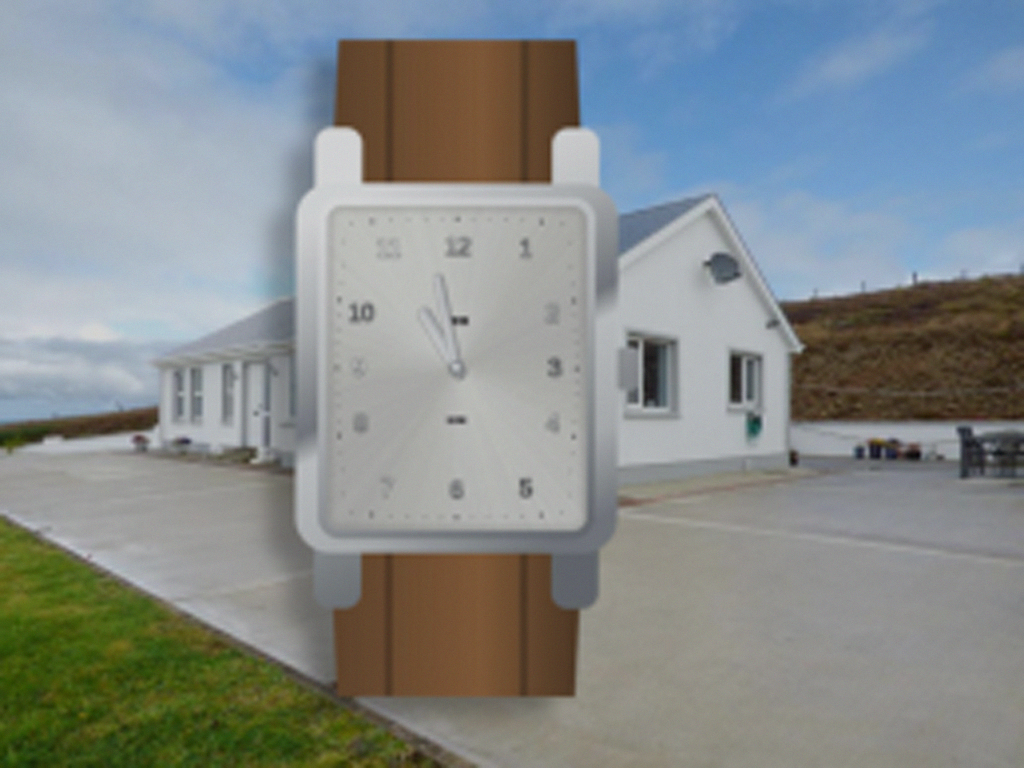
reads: 10,58
